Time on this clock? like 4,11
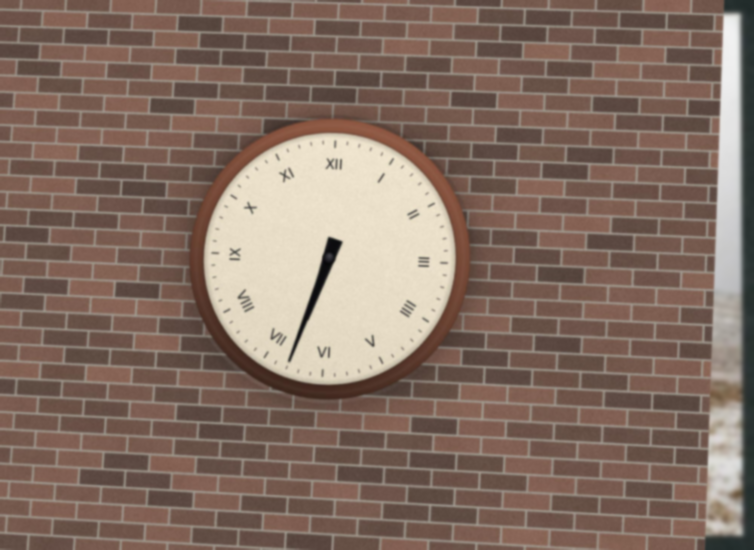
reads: 6,33
